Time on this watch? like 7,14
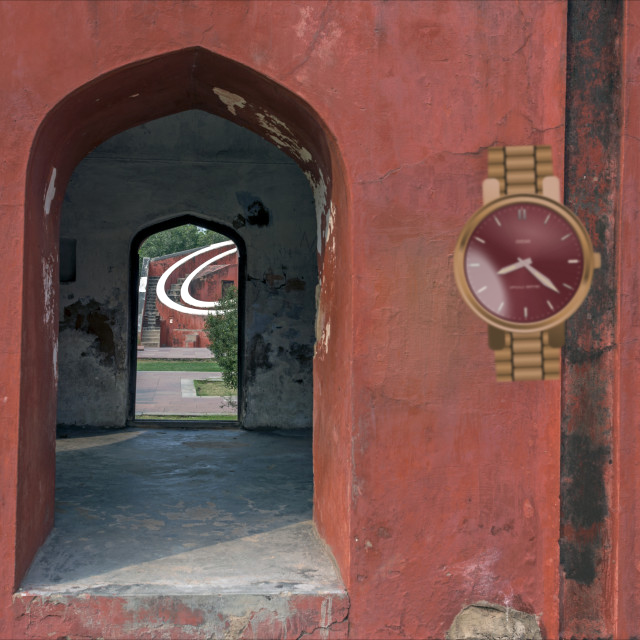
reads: 8,22
